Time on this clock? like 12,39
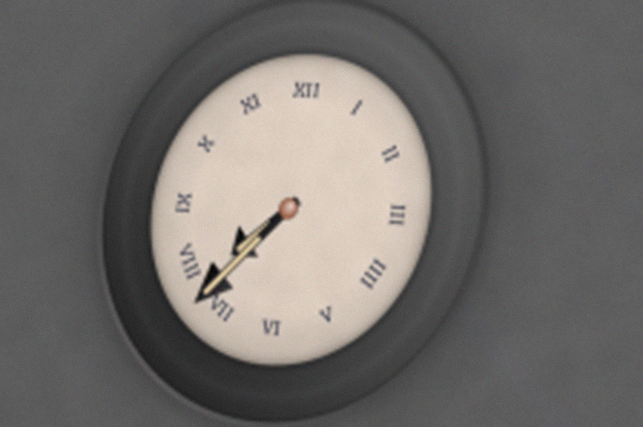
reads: 7,37
